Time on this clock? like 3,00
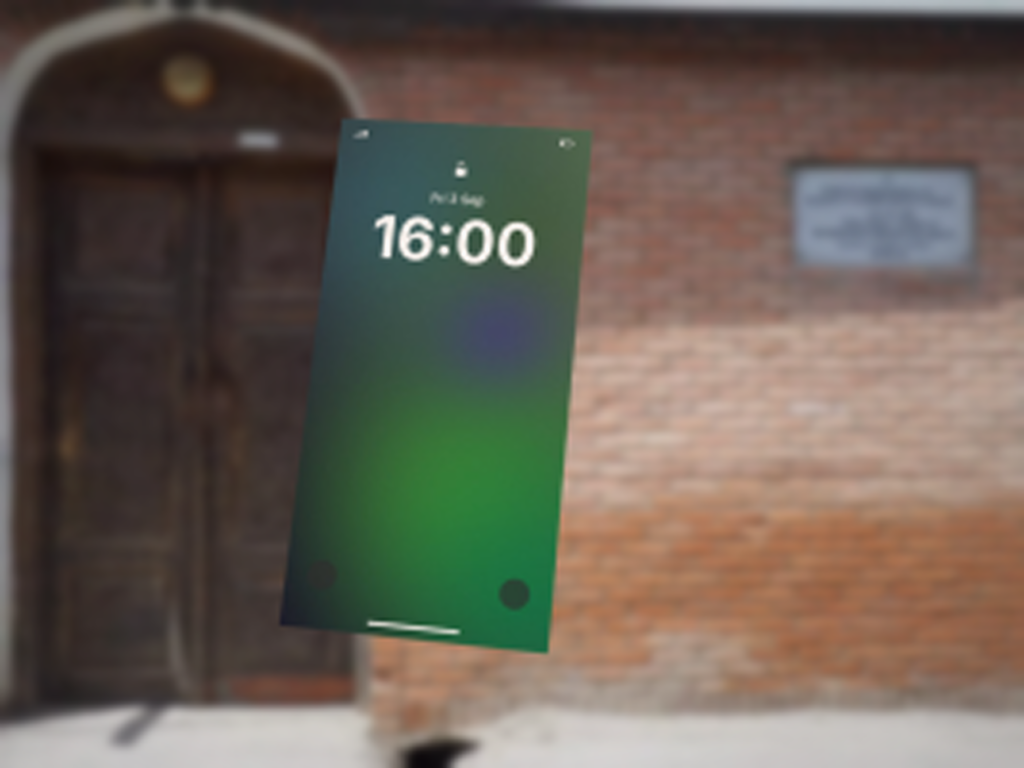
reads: 16,00
